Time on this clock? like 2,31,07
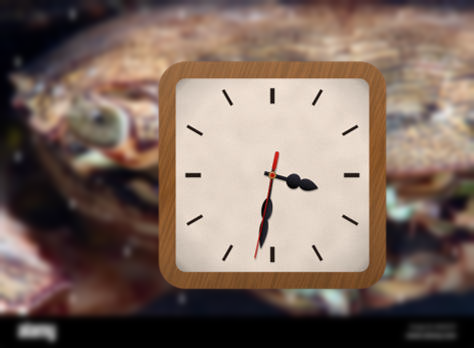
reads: 3,31,32
